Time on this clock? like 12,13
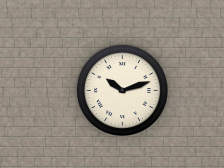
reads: 10,12
